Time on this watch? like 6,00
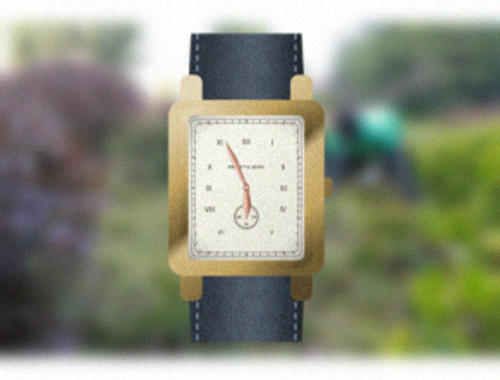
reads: 5,56
